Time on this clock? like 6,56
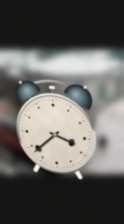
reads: 3,38
